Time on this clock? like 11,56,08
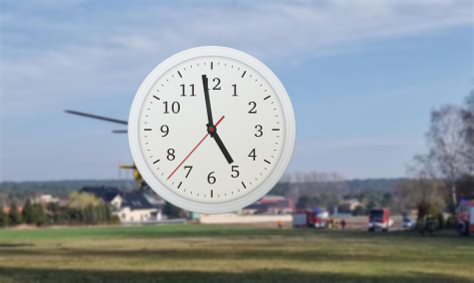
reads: 4,58,37
